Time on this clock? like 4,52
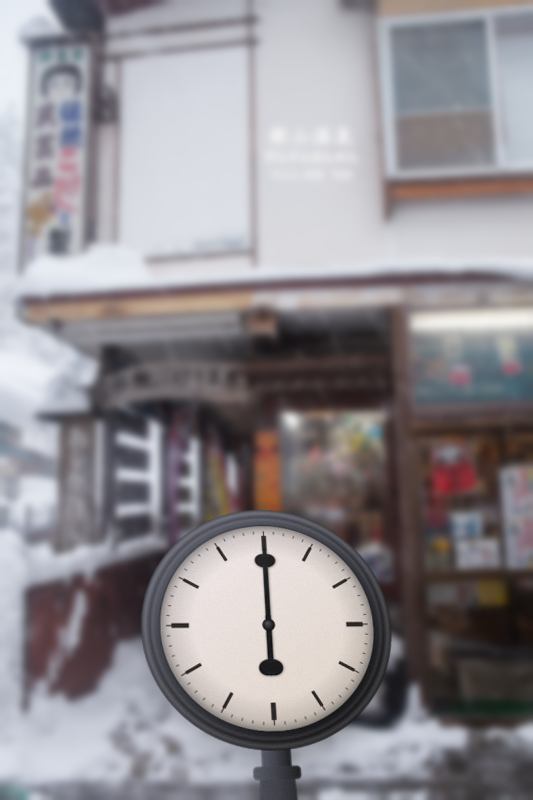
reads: 6,00
